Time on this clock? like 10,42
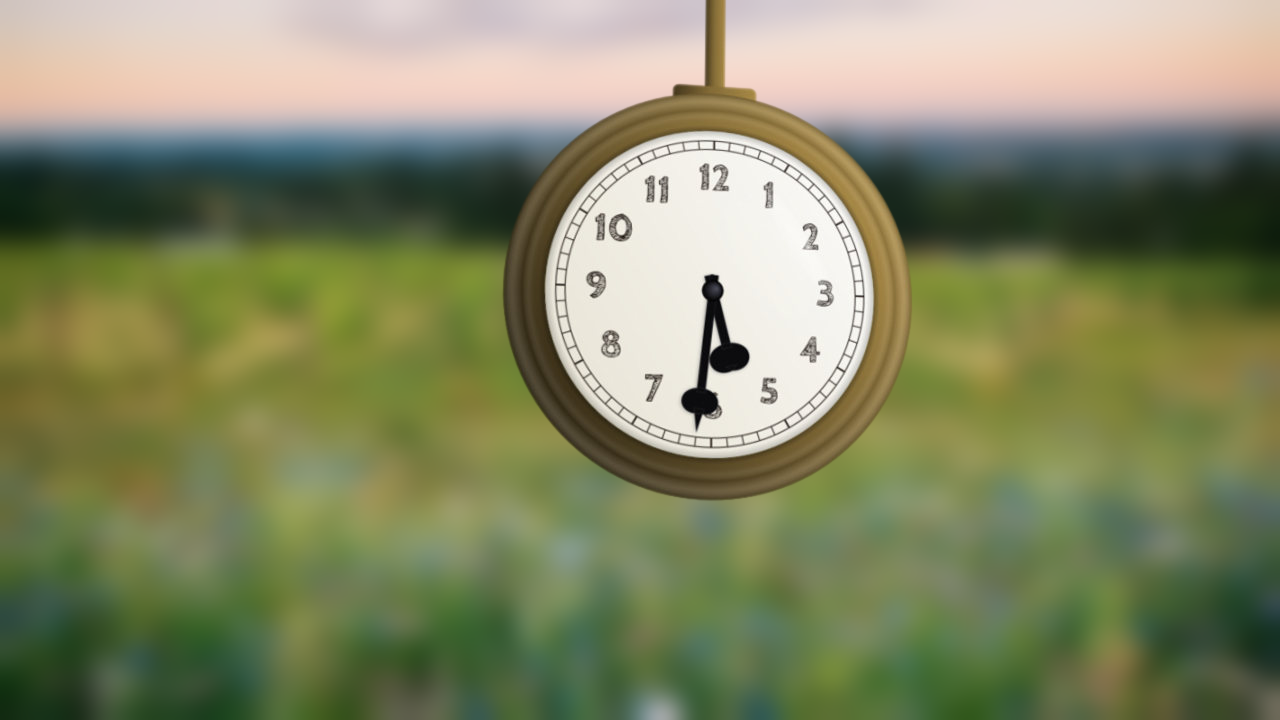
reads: 5,31
